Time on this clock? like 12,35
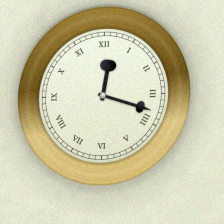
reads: 12,18
